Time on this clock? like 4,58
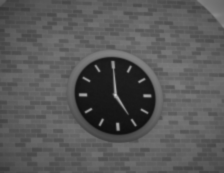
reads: 5,00
